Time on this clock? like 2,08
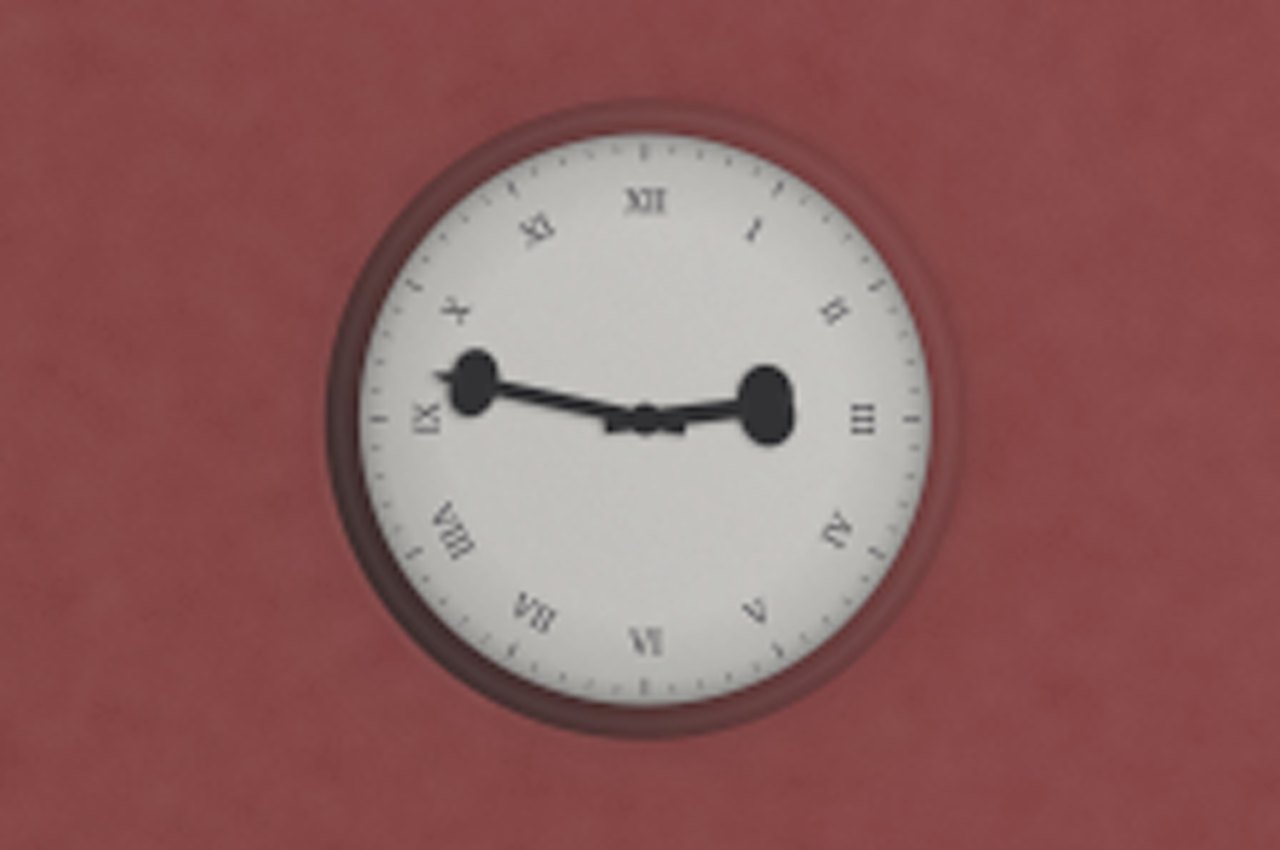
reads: 2,47
